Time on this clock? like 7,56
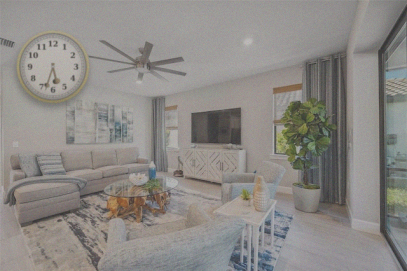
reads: 5,33
